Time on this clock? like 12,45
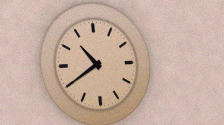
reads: 10,40
